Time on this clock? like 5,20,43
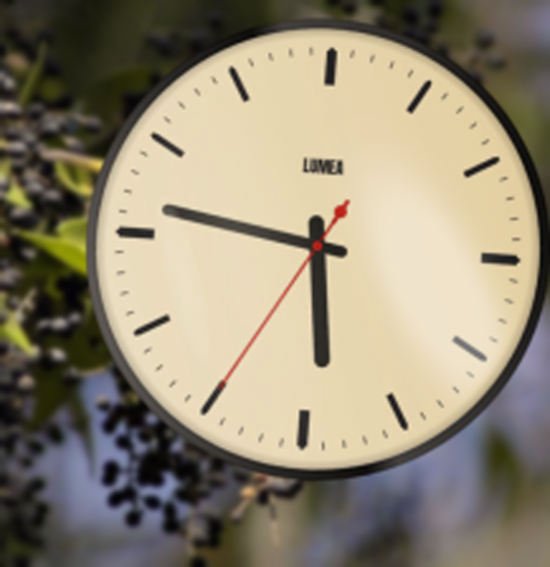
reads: 5,46,35
